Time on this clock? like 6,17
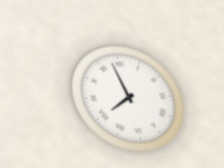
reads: 7,58
